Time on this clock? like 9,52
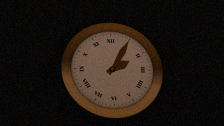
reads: 2,05
